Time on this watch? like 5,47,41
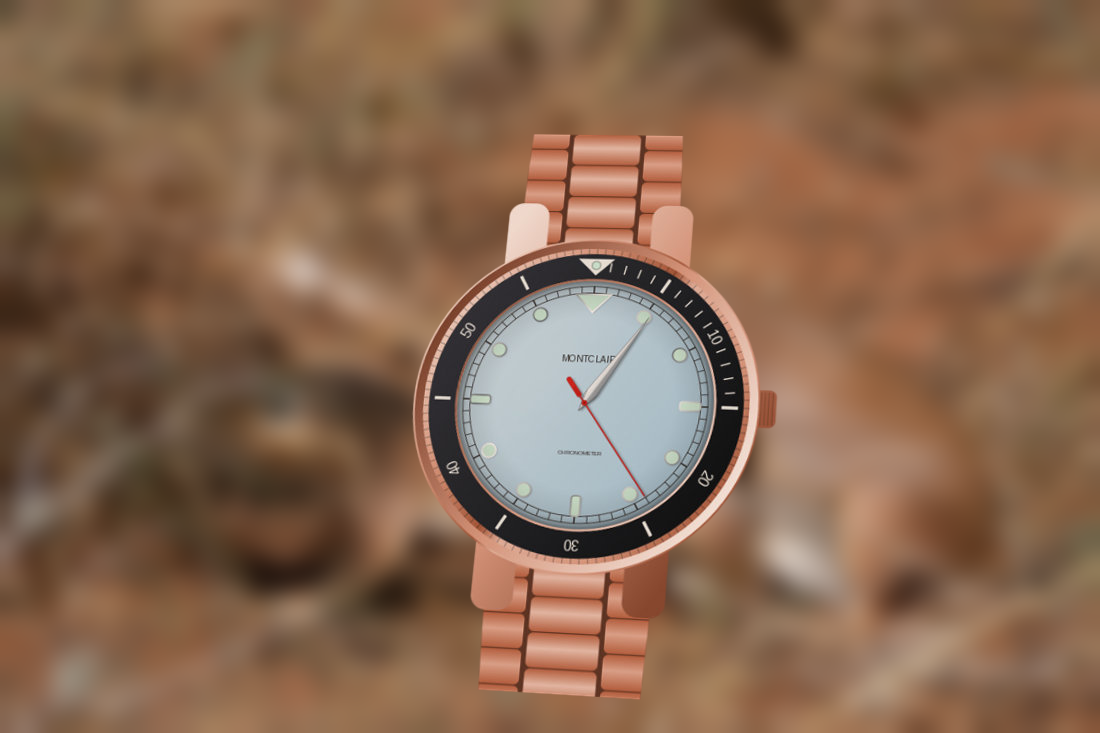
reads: 1,05,24
